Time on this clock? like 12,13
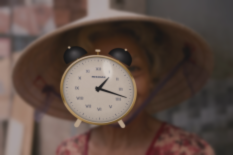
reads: 1,18
